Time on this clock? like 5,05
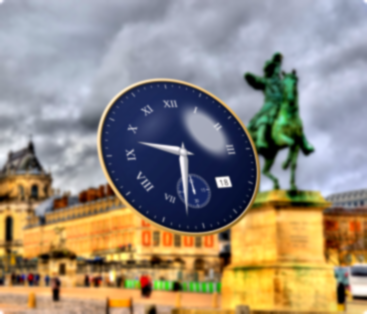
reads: 9,32
